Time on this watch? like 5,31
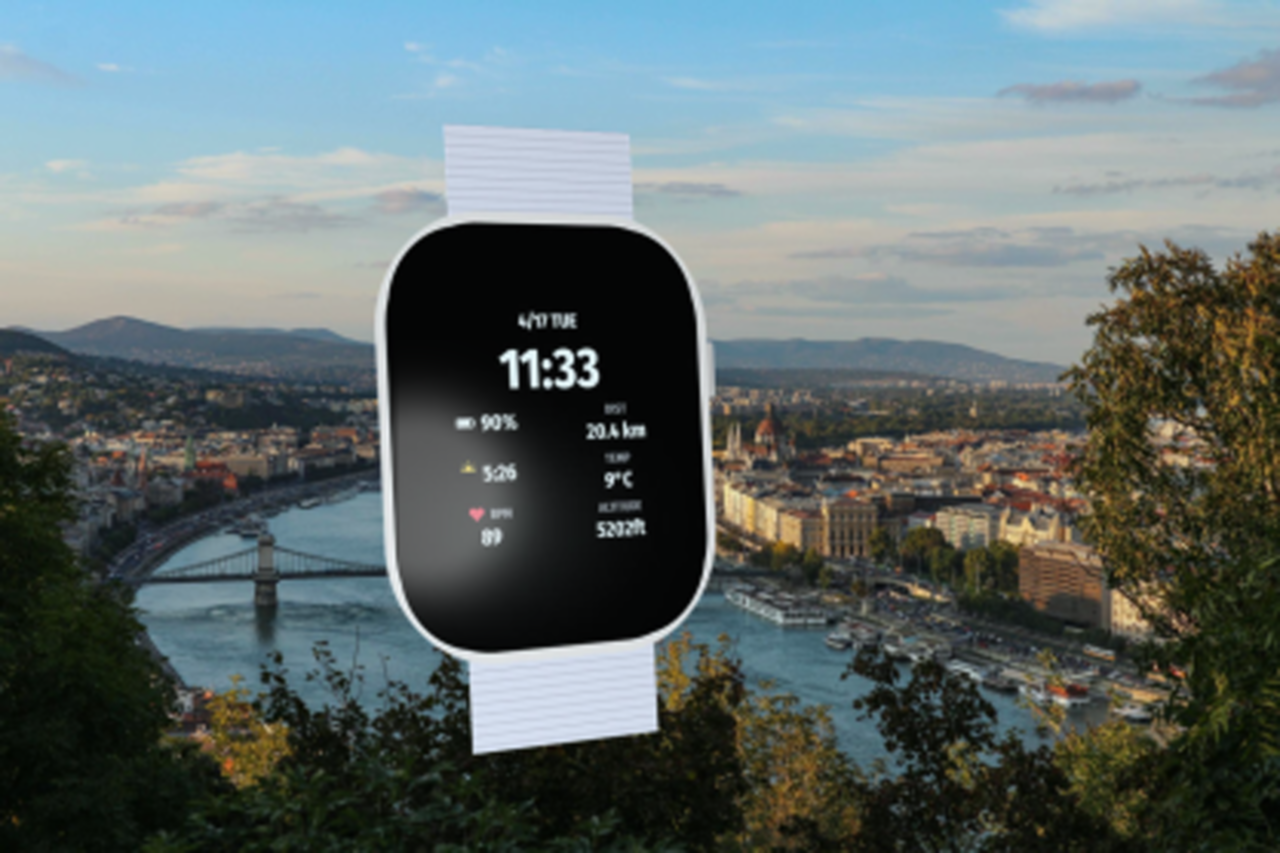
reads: 11,33
